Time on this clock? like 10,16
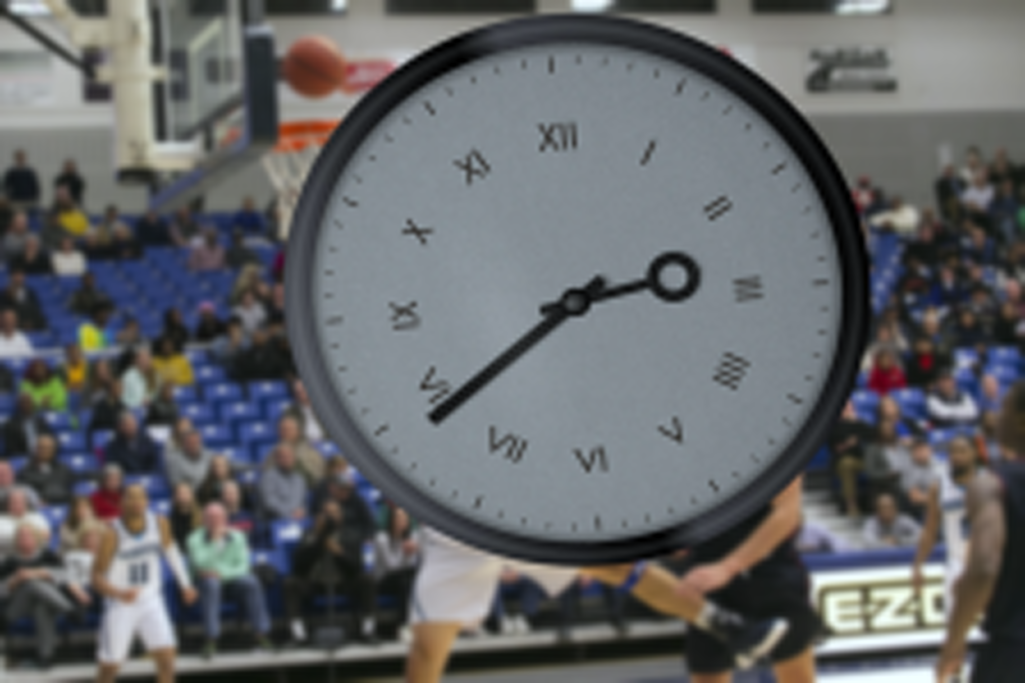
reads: 2,39
